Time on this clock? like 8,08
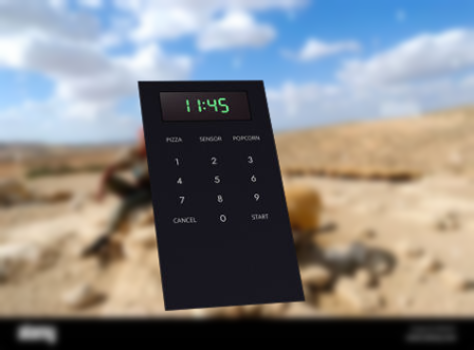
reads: 11,45
